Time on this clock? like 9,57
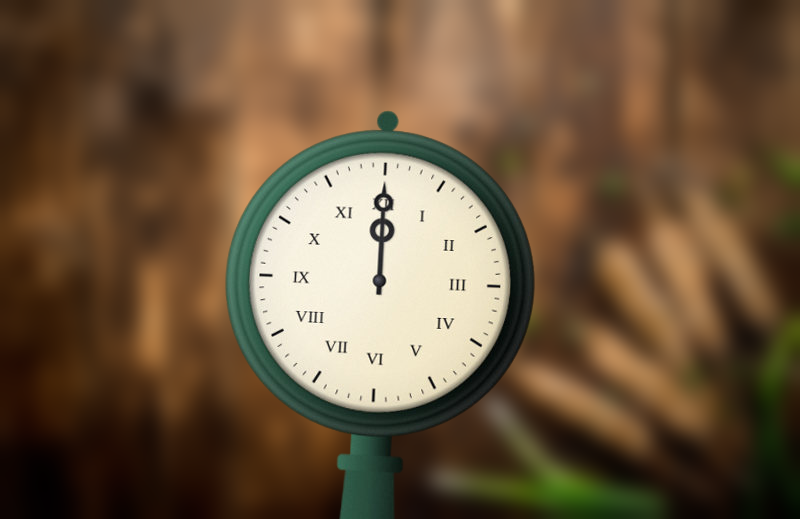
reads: 12,00
